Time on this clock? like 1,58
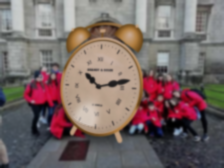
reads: 10,13
